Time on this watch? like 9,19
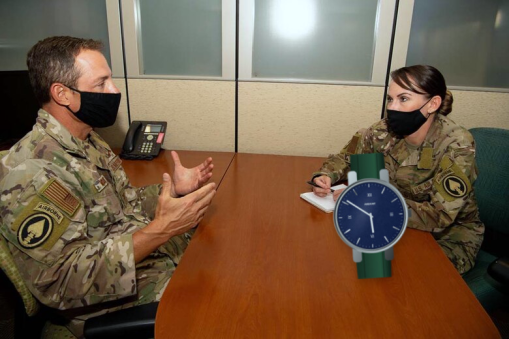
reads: 5,51
